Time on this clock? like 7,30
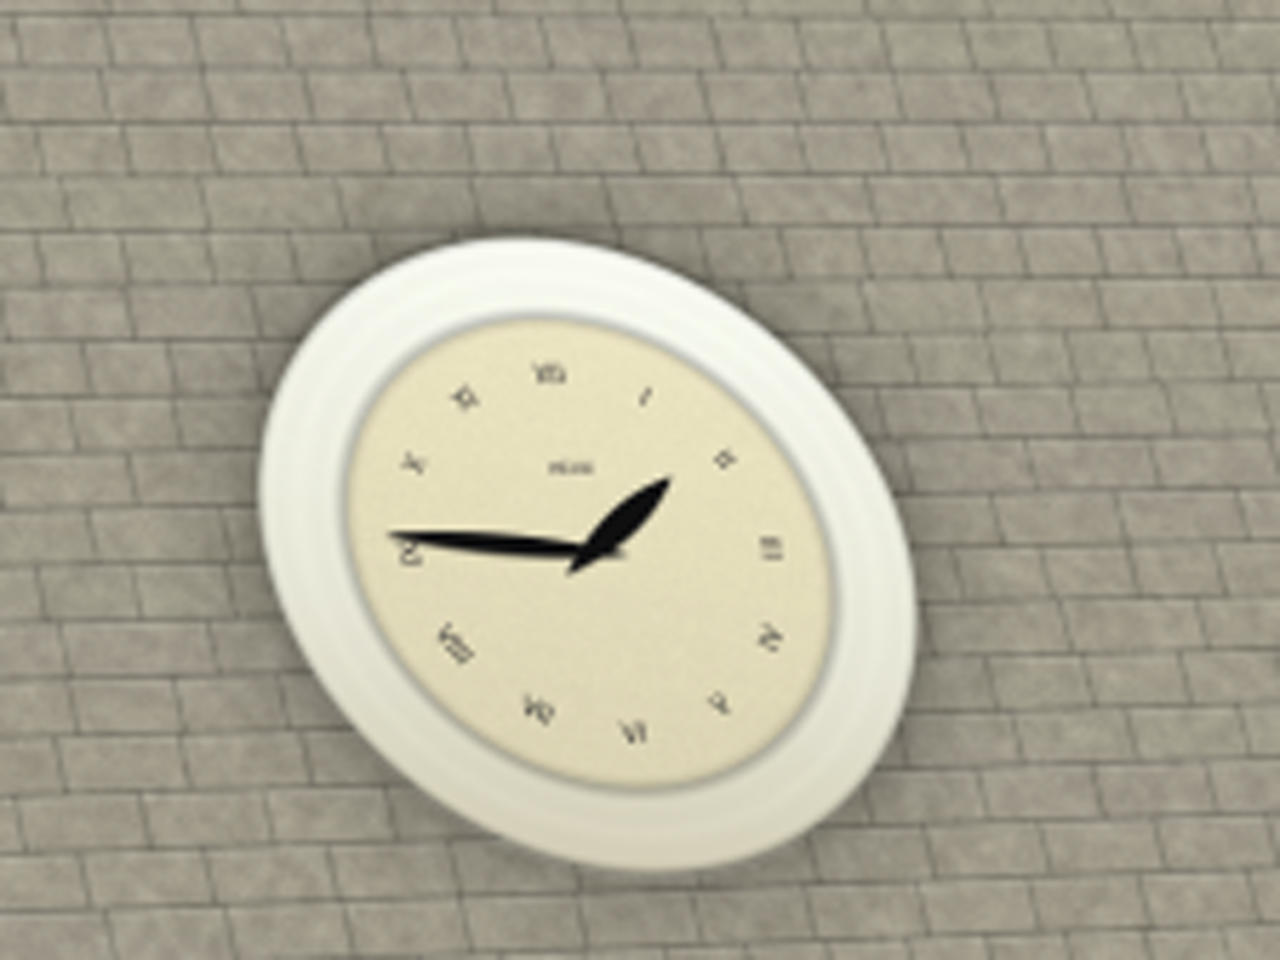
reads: 1,46
